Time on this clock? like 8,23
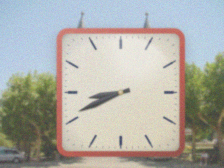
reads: 8,41
